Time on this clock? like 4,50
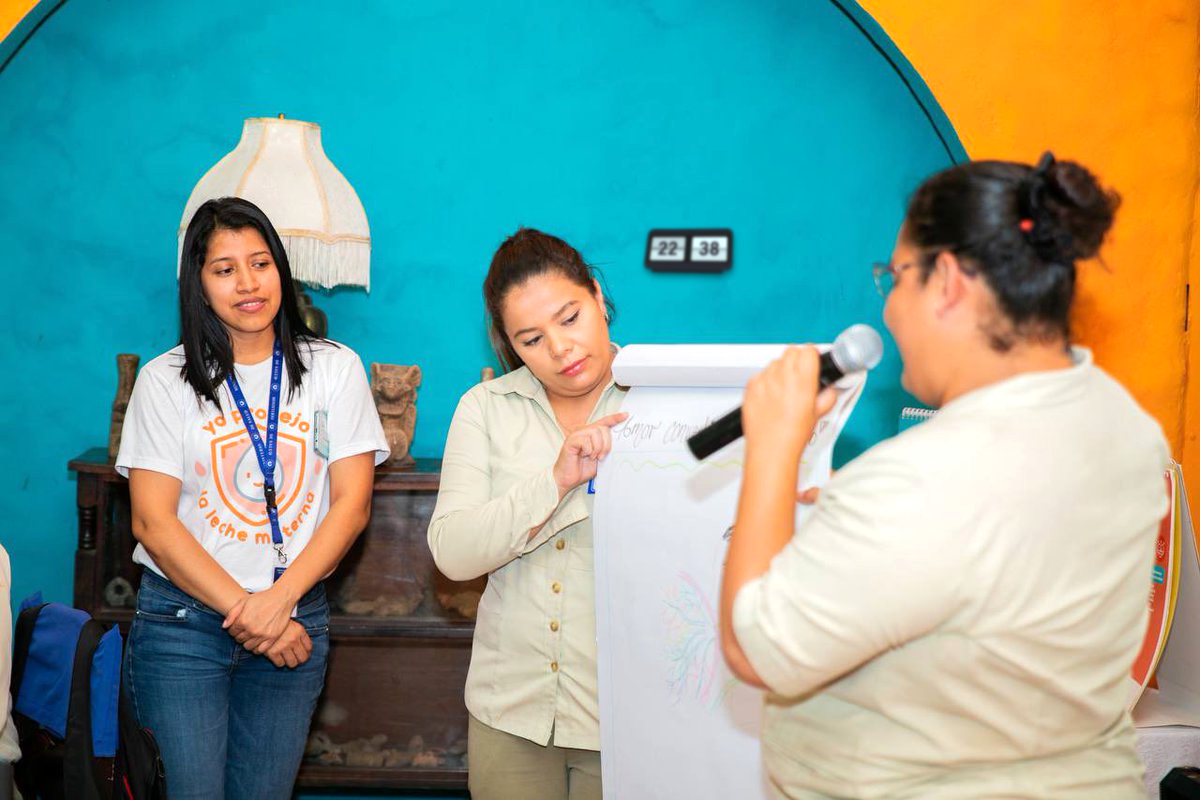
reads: 22,38
